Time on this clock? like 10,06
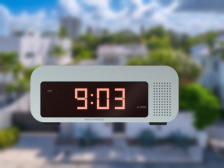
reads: 9,03
